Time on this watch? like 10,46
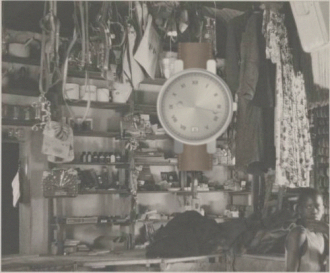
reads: 9,17
